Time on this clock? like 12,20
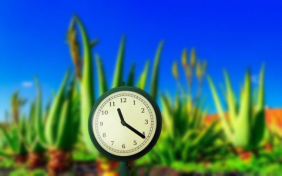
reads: 11,21
